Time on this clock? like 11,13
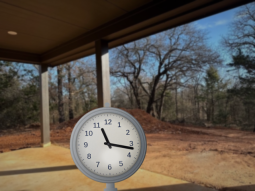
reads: 11,17
